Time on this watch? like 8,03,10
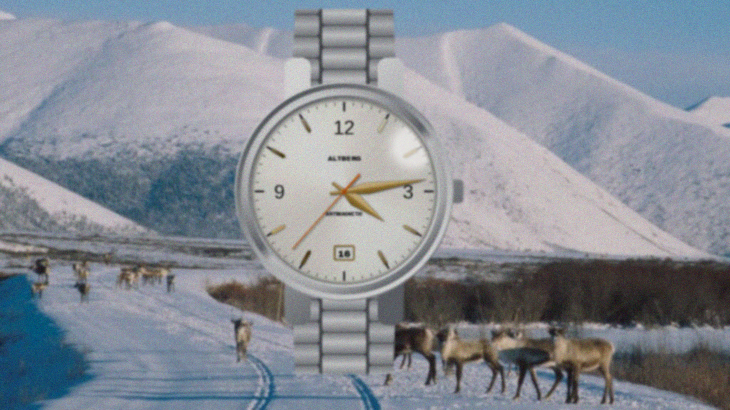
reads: 4,13,37
